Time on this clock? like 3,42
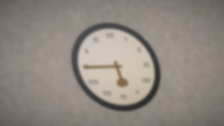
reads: 5,45
